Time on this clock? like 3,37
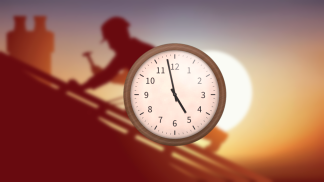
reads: 4,58
